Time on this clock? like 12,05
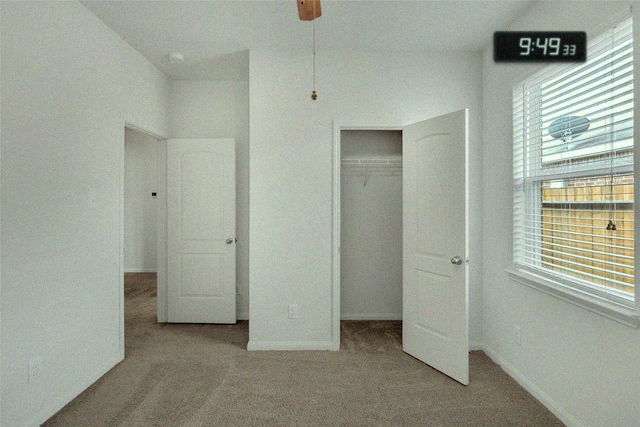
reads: 9,49
